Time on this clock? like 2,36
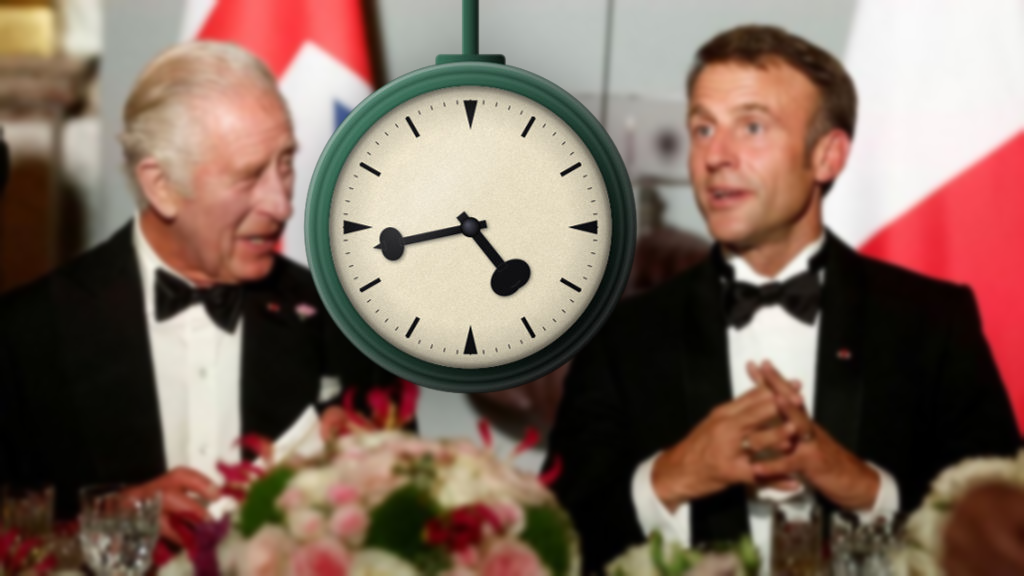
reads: 4,43
